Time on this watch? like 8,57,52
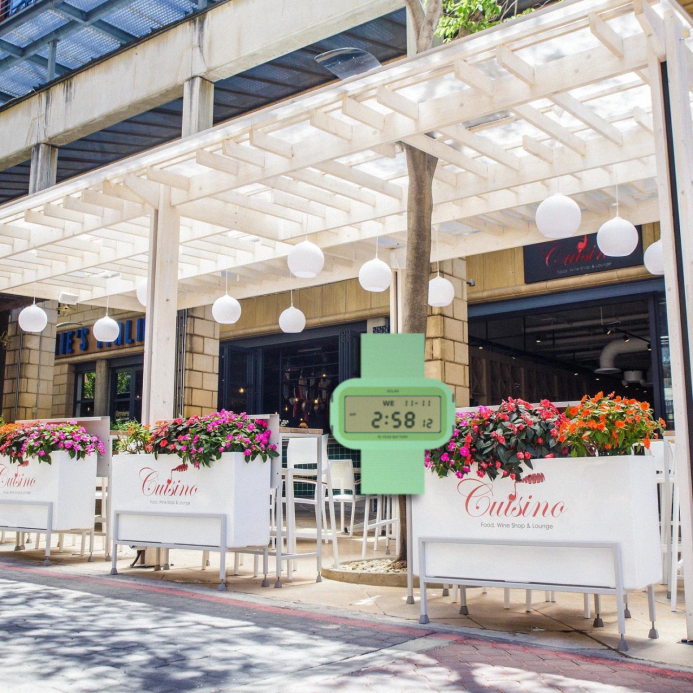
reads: 2,58,12
